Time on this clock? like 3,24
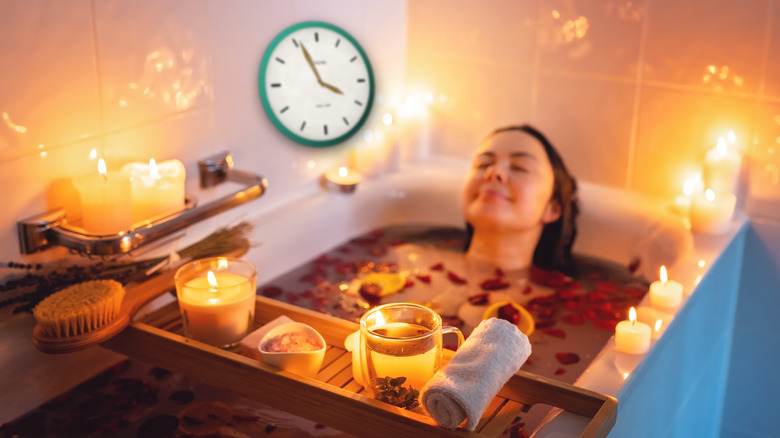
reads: 3,56
